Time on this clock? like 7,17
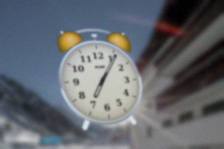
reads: 7,06
